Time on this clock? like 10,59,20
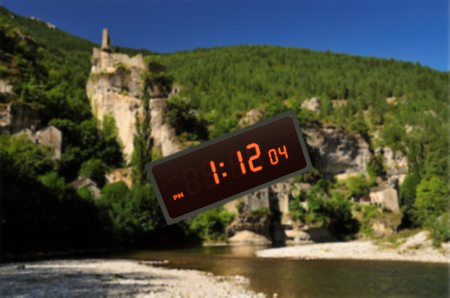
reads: 1,12,04
